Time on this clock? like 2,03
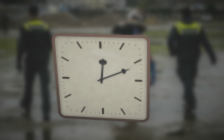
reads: 12,11
